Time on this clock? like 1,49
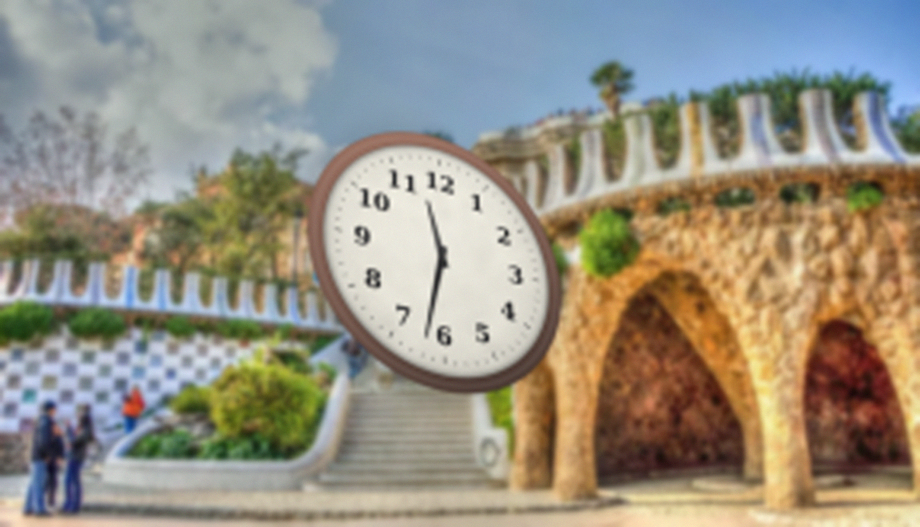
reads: 11,32
